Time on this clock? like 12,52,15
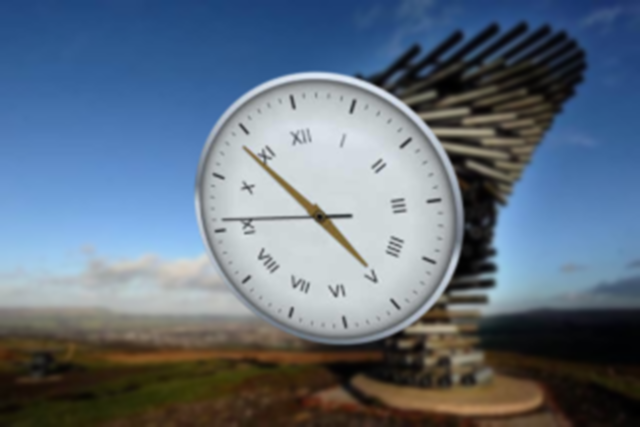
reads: 4,53,46
